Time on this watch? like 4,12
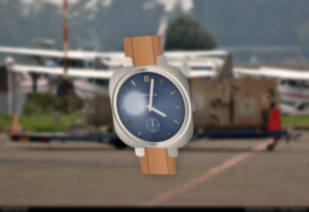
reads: 4,02
